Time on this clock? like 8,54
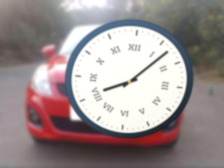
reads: 8,07
